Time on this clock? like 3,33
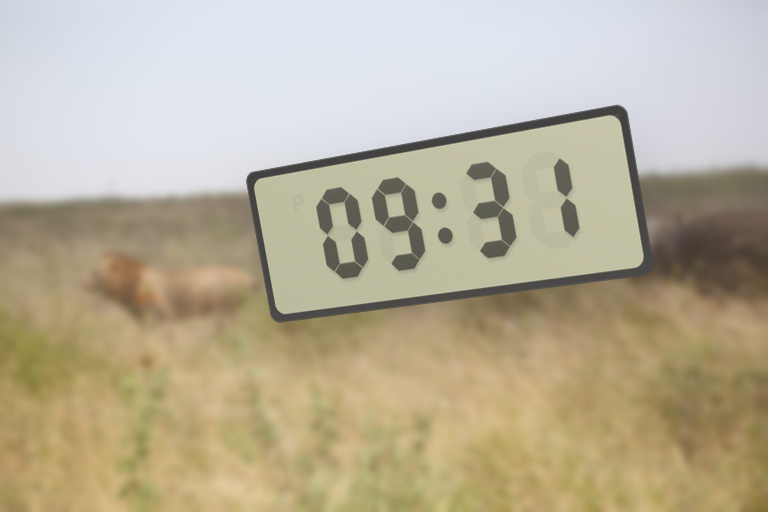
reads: 9,31
